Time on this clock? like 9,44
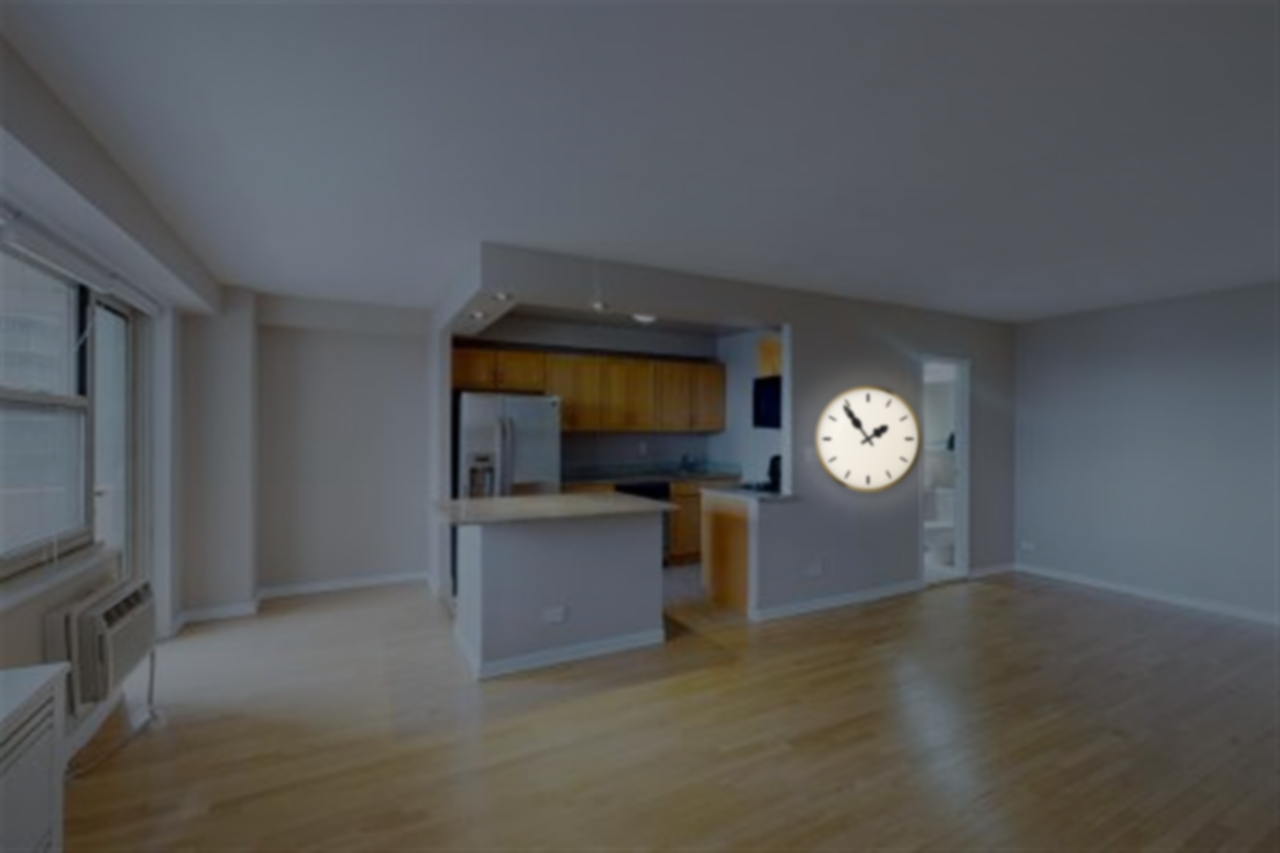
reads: 1,54
